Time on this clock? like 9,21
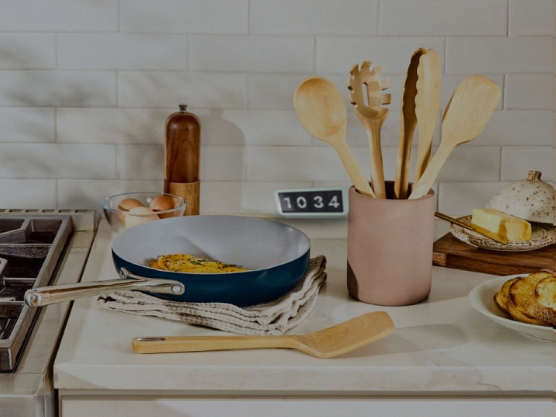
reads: 10,34
